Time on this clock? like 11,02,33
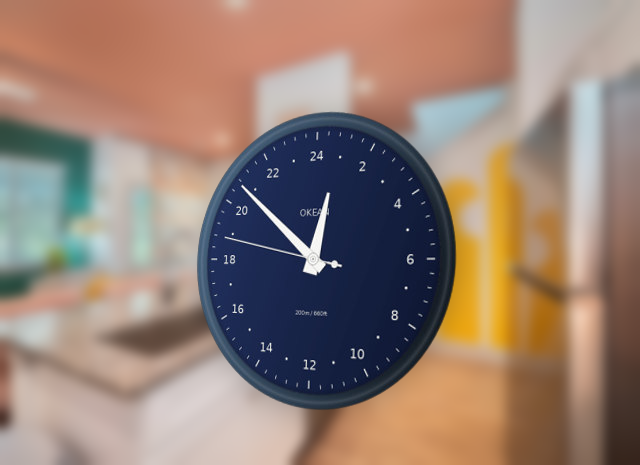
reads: 0,51,47
